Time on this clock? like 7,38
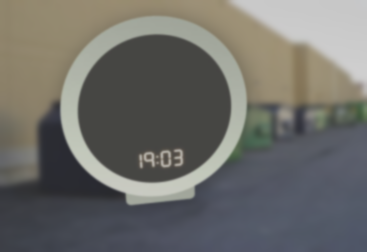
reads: 19,03
